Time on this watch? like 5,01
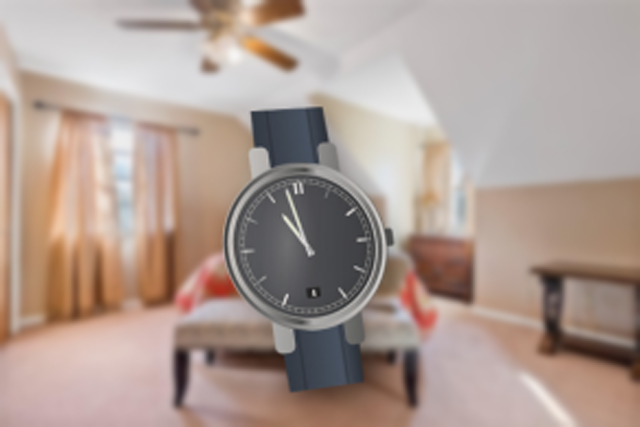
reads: 10,58
